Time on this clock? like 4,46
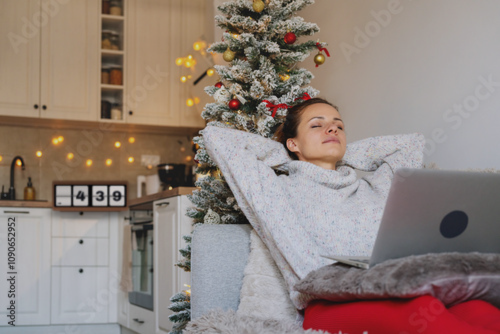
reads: 4,39
